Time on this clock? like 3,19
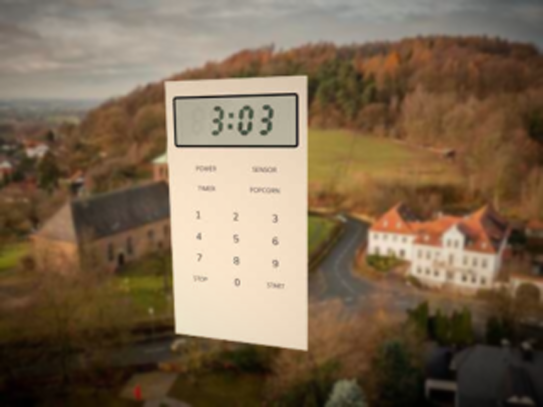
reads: 3,03
